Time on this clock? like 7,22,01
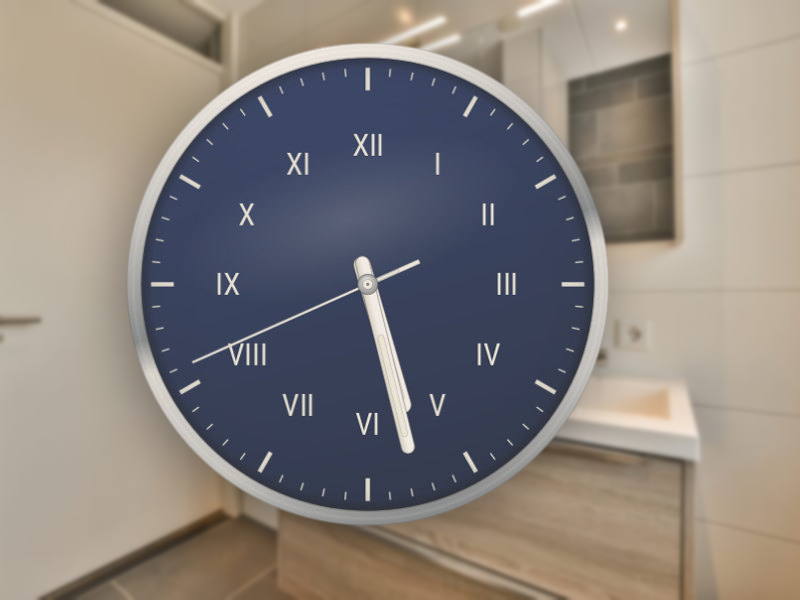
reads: 5,27,41
